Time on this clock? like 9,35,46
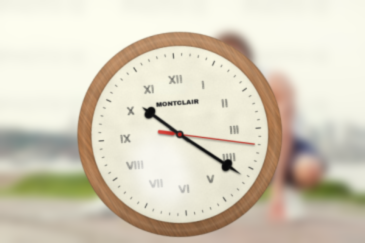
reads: 10,21,17
